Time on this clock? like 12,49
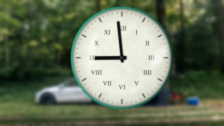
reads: 8,59
